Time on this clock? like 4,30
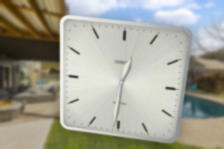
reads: 12,31
